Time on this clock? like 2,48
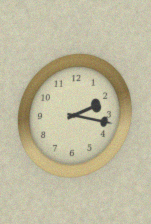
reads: 2,17
